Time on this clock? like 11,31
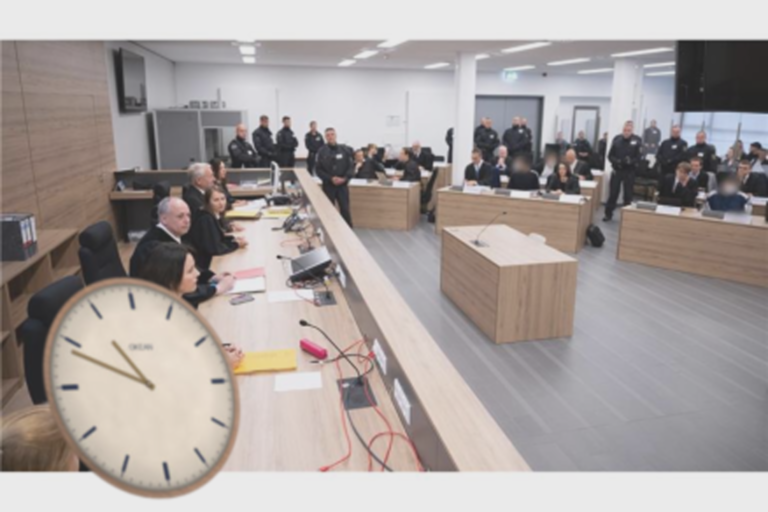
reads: 10,49
